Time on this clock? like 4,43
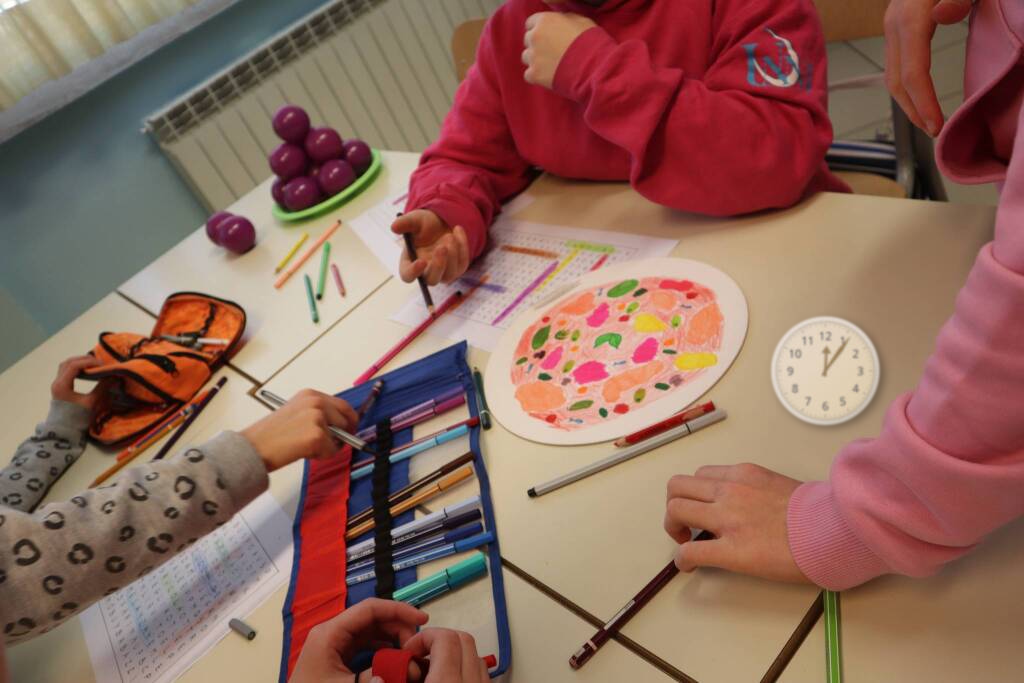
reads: 12,06
